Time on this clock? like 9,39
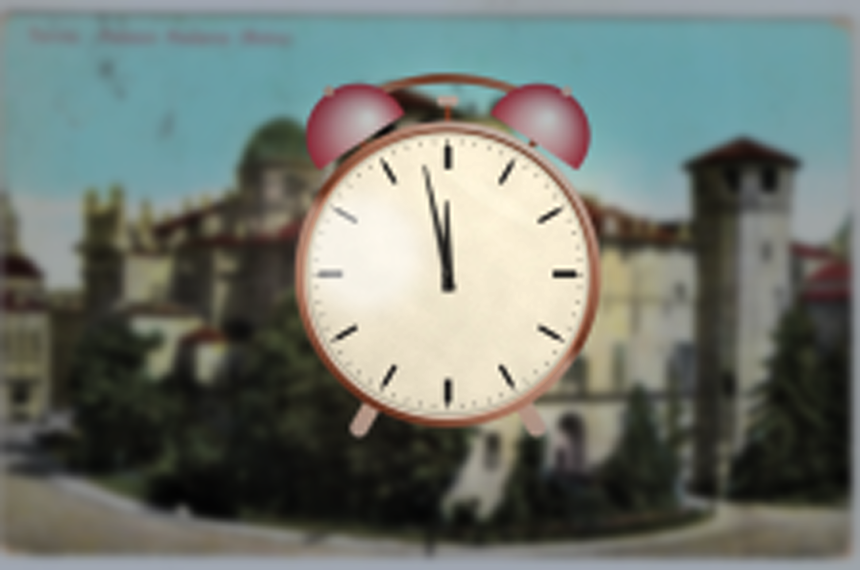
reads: 11,58
